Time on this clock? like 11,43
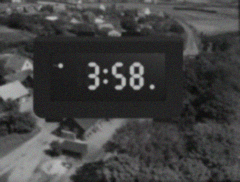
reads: 3,58
